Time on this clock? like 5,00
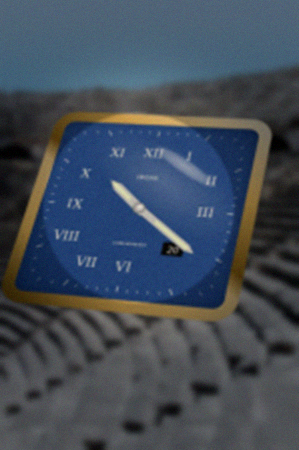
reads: 10,21
